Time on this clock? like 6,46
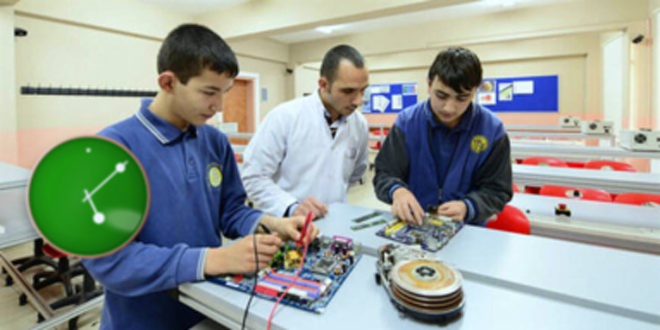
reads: 5,08
